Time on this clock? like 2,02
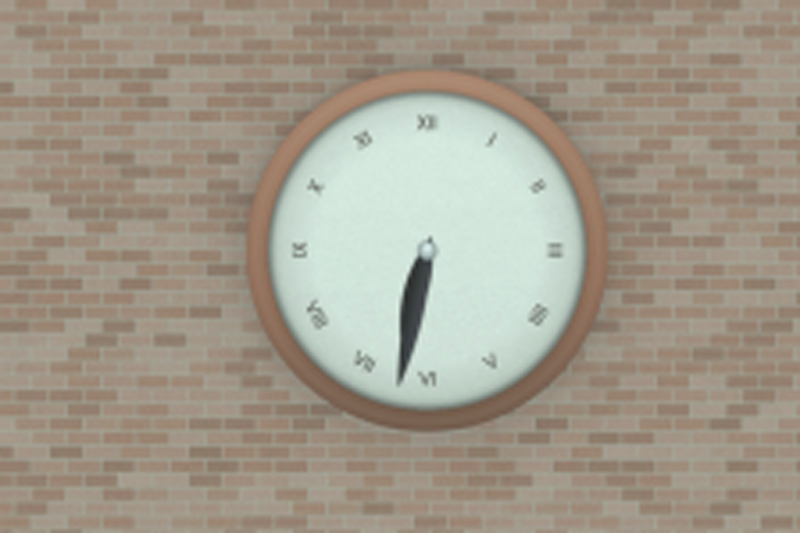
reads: 6,32
